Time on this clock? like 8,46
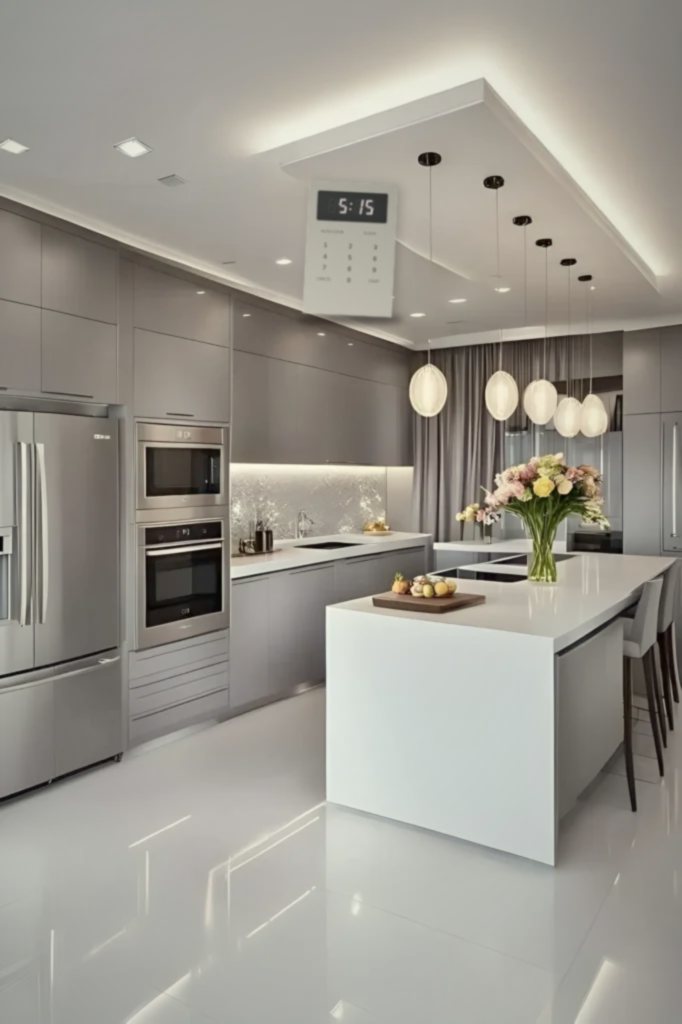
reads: 5,15
